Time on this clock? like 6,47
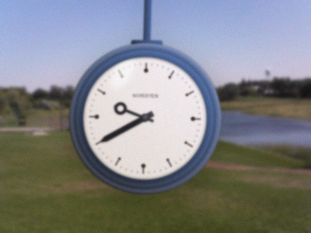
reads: 9,40
